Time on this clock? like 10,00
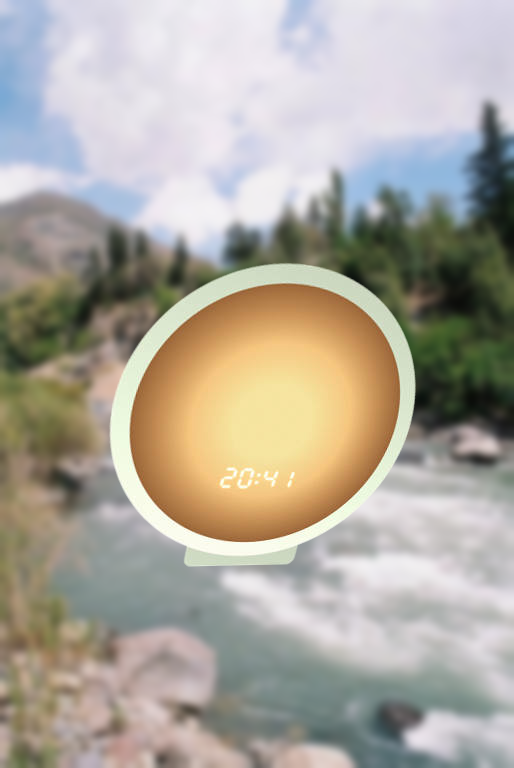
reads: 20,41
